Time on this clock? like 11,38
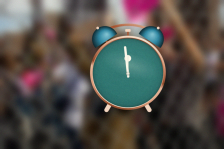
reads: 11,59
